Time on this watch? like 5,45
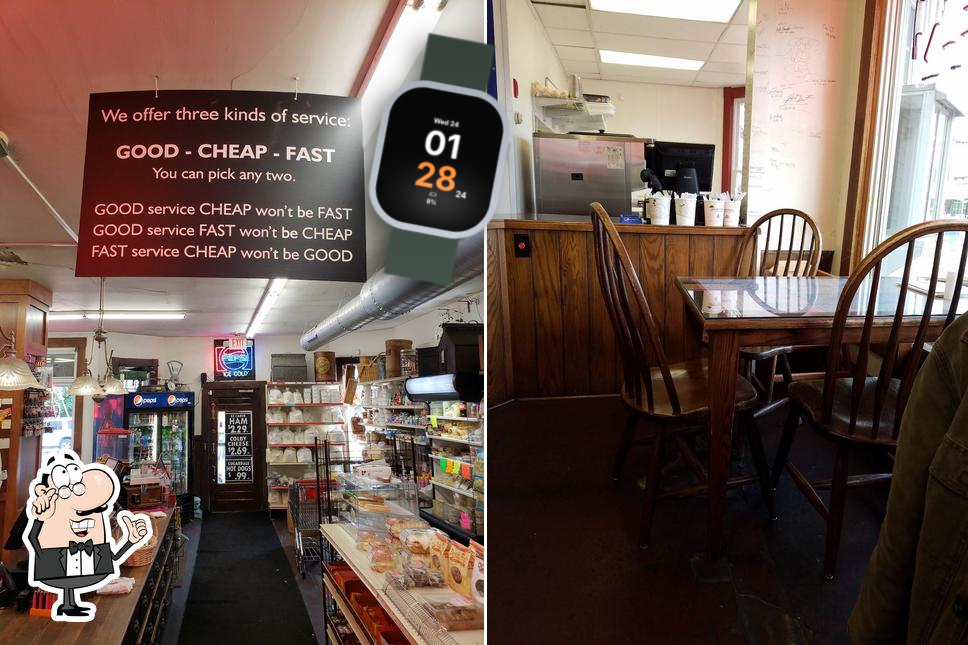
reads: 1,28
